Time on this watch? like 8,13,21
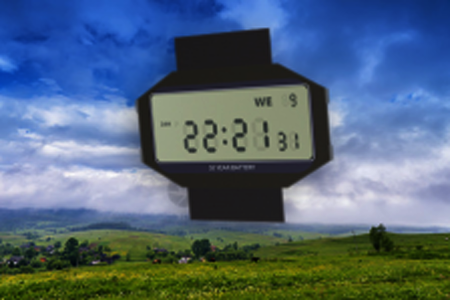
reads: 22,21,31
